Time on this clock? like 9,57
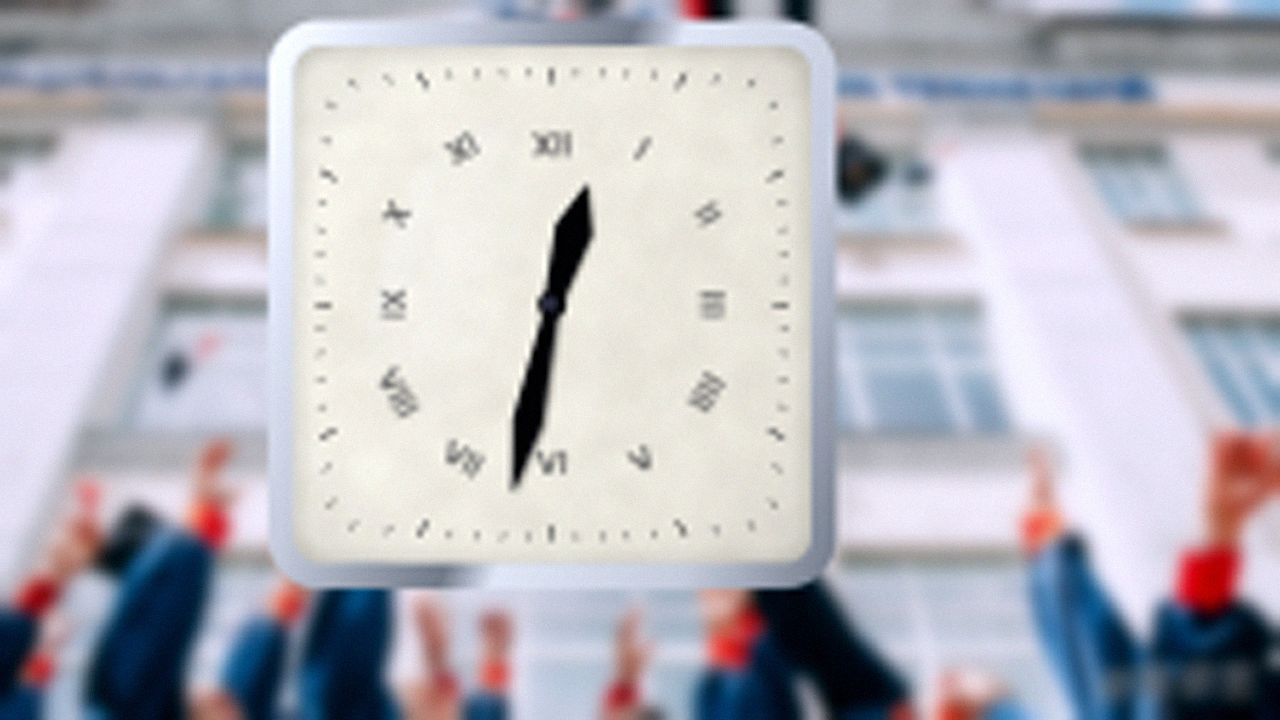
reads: 12,32
